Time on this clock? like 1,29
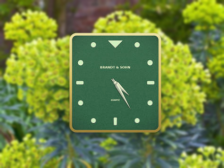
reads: 4,25
